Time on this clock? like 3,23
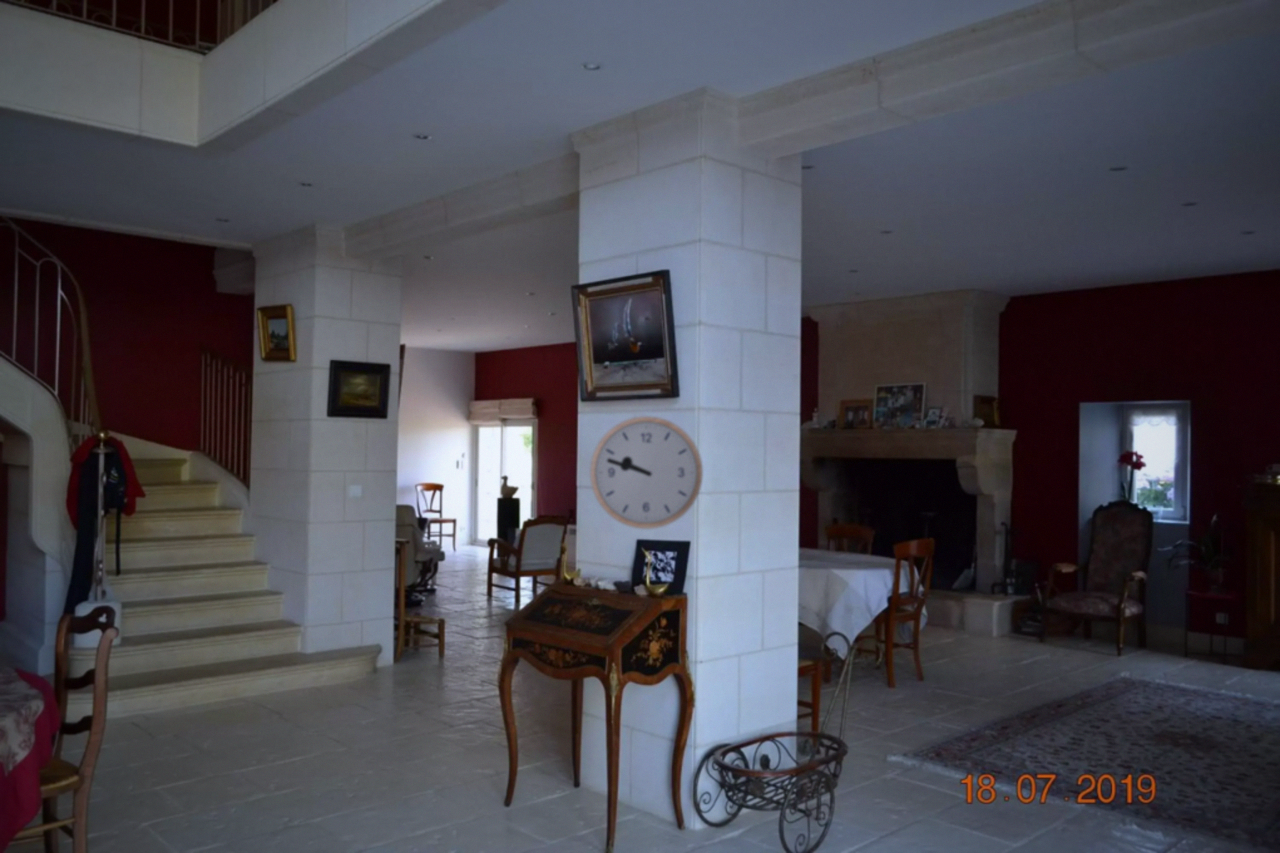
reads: 9,48
